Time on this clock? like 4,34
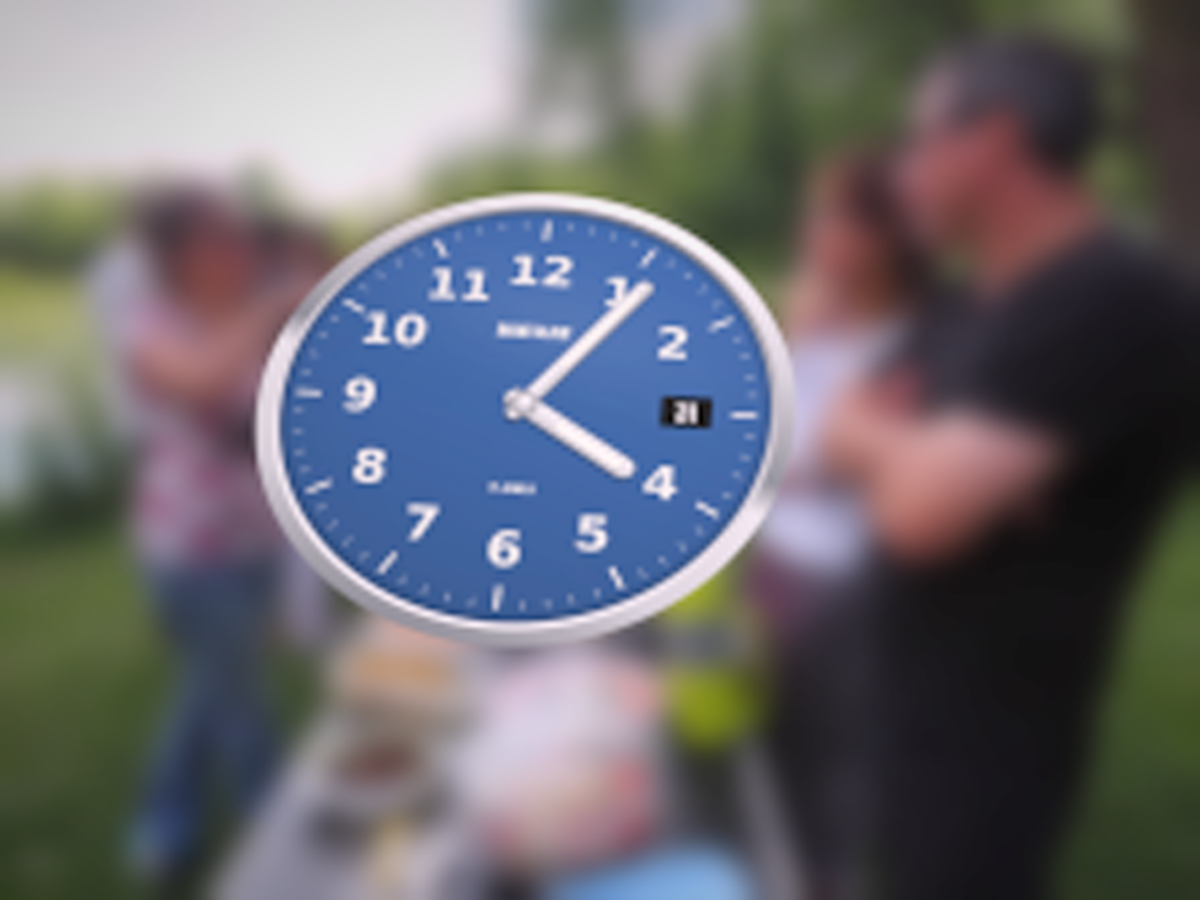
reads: 4,06
